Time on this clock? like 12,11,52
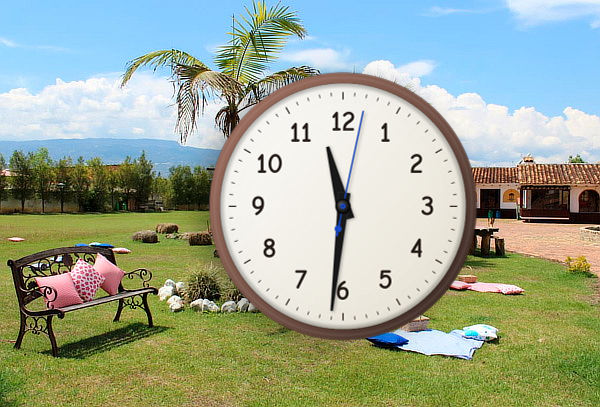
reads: 11,31,02
